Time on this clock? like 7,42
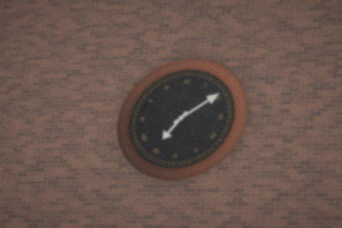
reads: 7,09
